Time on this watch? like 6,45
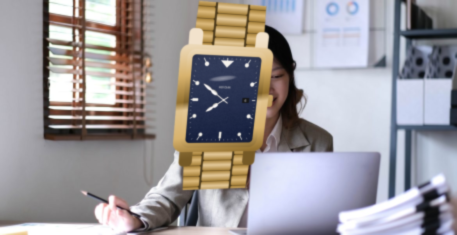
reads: 7,51
